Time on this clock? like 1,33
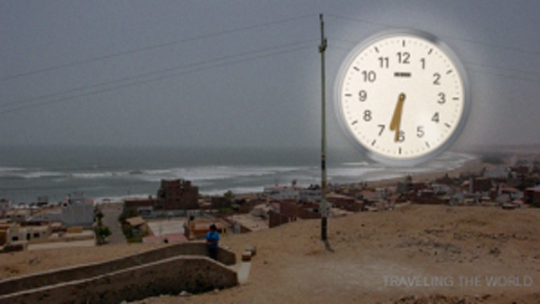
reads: 6,31
